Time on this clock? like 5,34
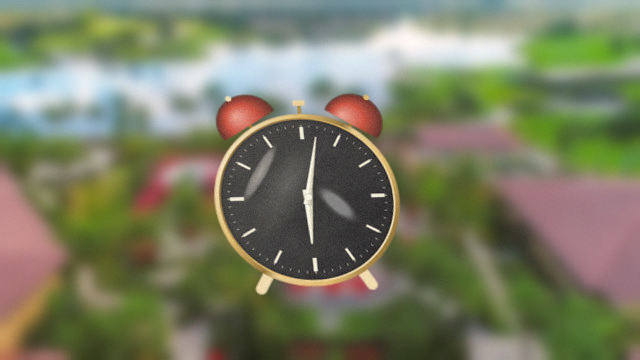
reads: 6,02
